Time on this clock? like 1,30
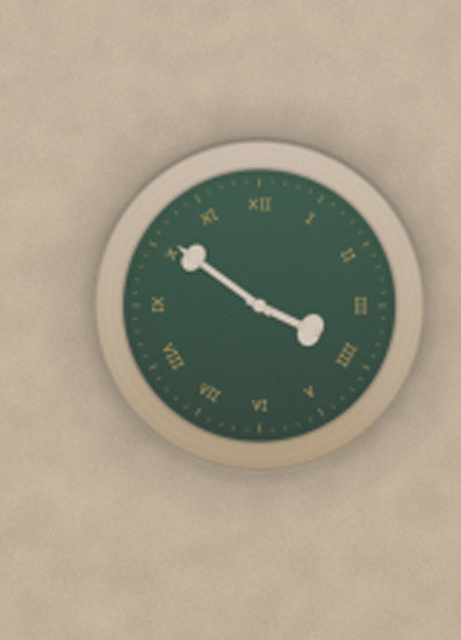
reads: 3,51
